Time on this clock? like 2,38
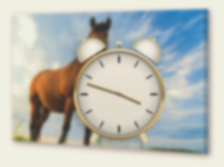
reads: 3,48
